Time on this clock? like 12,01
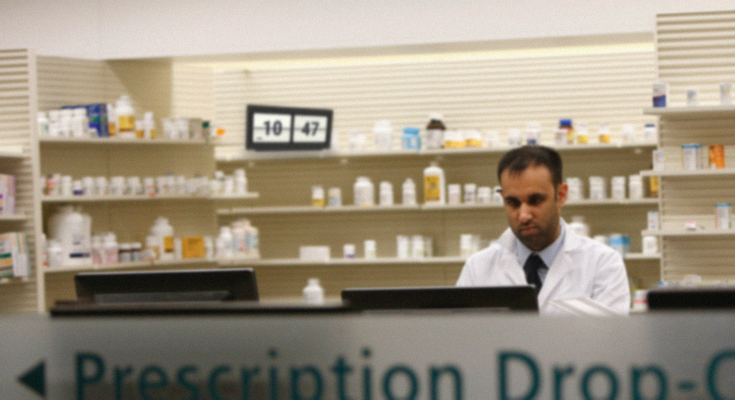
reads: 10,47
